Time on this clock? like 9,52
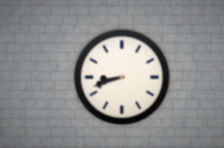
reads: 8,42
